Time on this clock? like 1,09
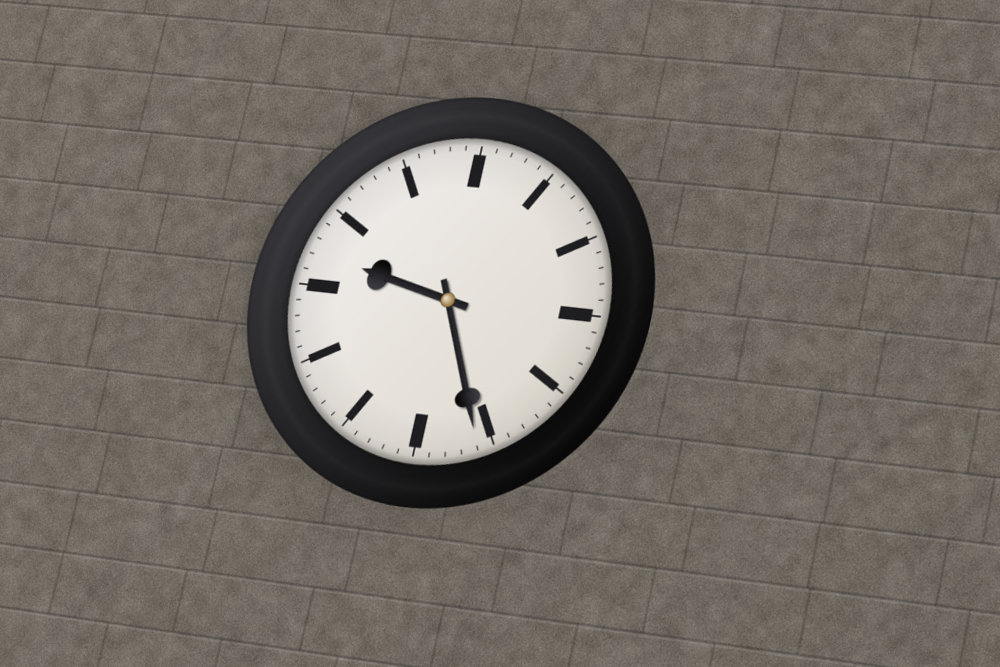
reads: 9,26
